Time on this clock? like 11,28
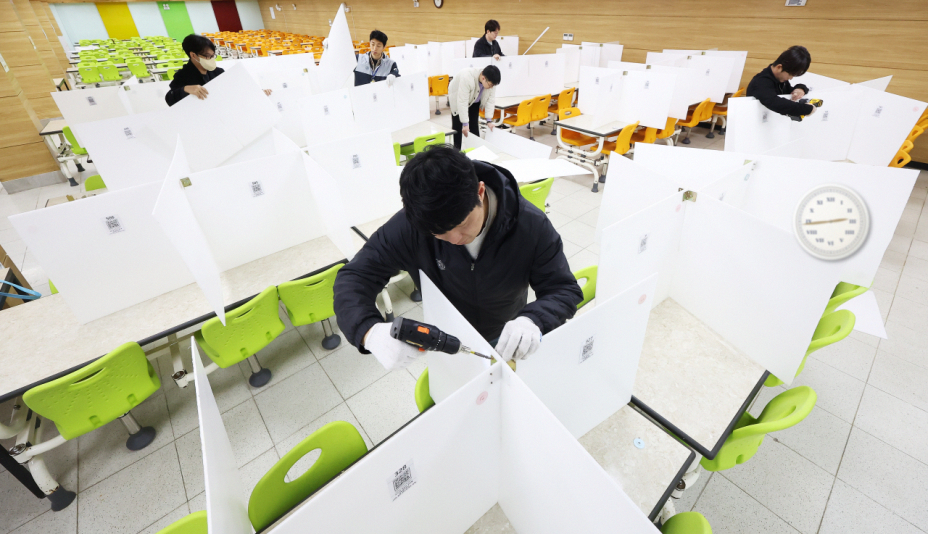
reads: 2,44
